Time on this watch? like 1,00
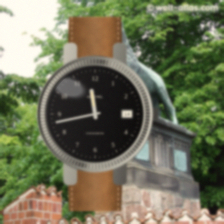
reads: 11,43
